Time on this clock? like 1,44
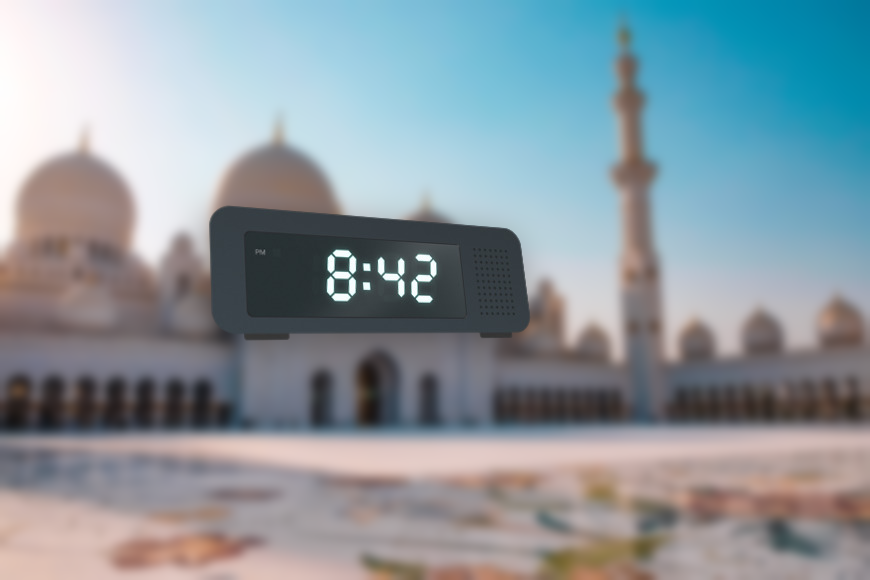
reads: 8,42
